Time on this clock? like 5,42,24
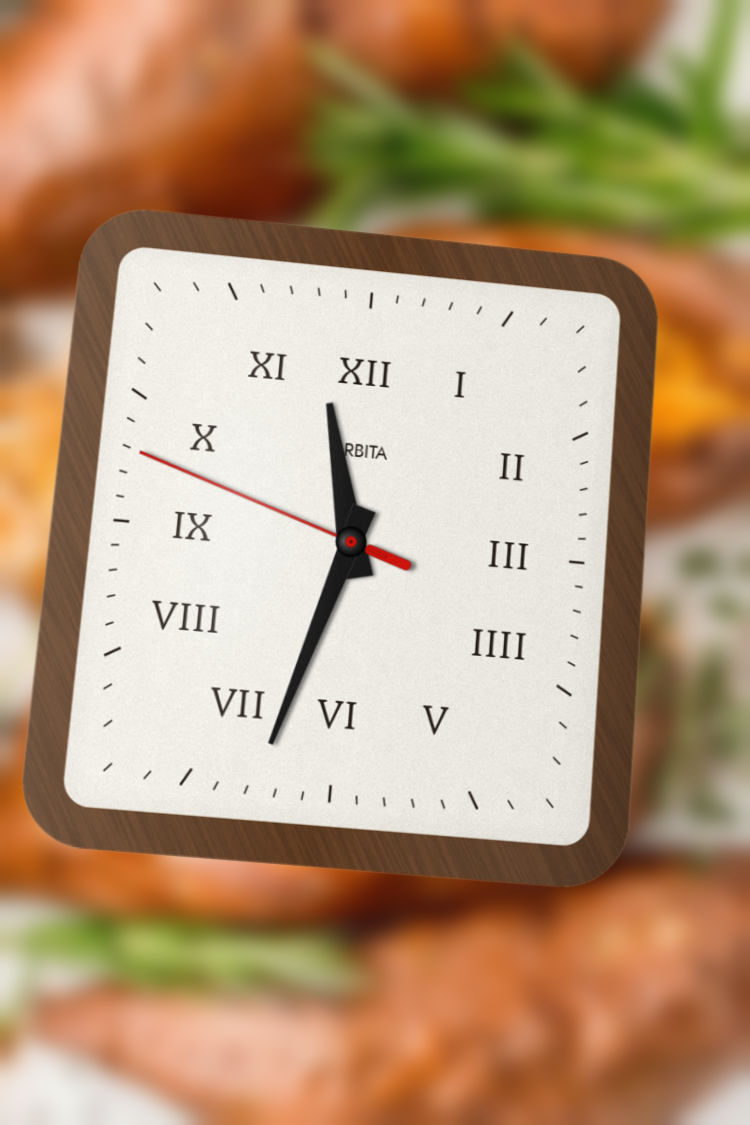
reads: 11,32,48
